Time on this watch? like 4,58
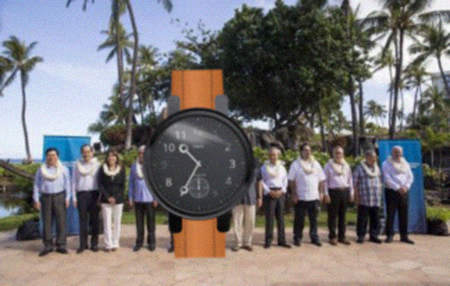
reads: 10,35
